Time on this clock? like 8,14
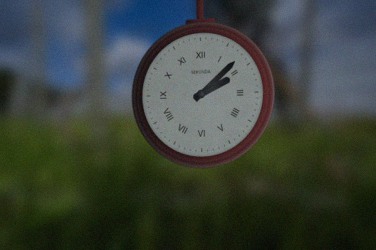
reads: 2,08
